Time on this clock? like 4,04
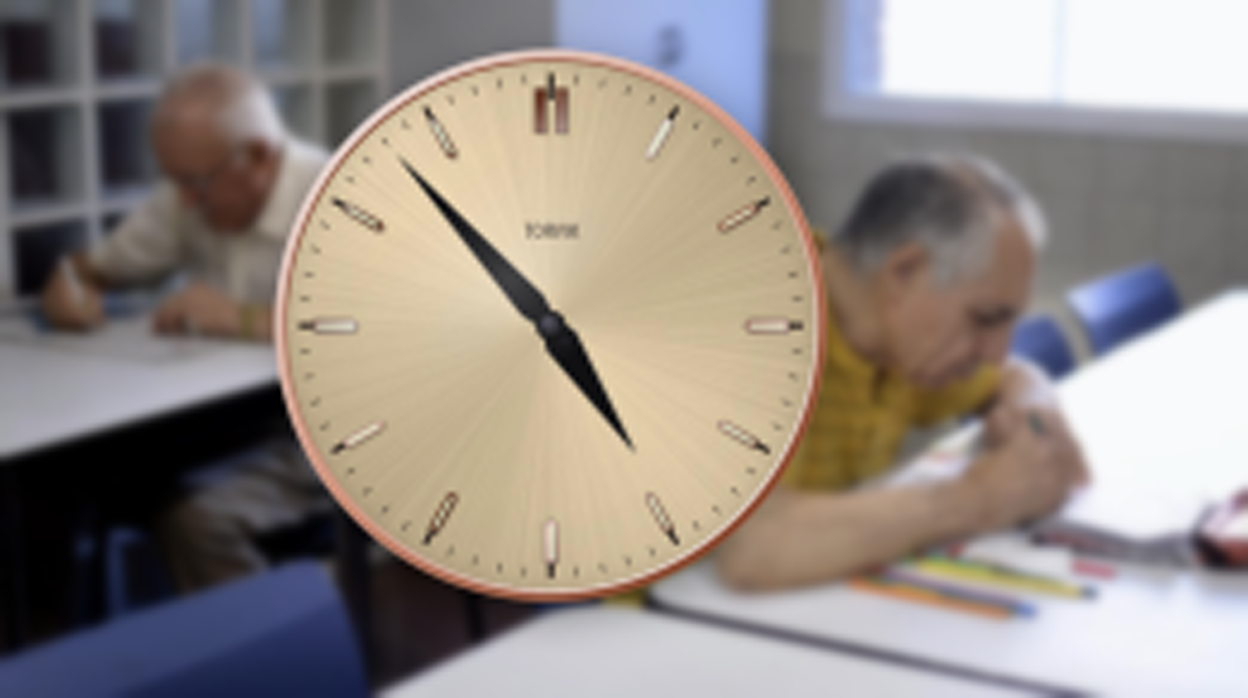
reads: 4,53
